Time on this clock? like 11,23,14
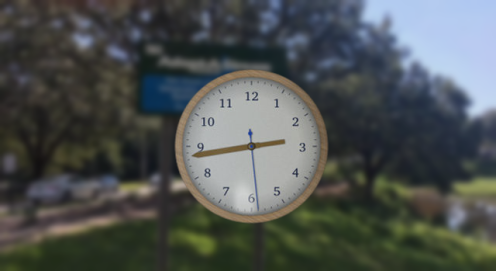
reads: 2,43,29
